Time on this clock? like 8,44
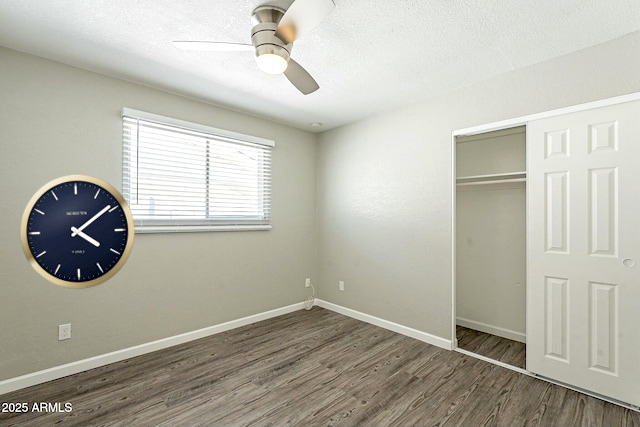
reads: 4,09
